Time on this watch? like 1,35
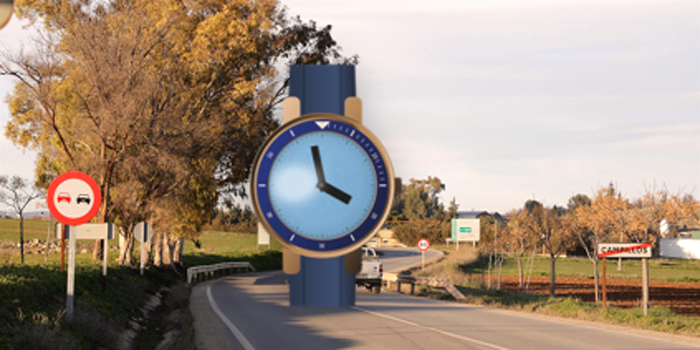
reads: 3,58
